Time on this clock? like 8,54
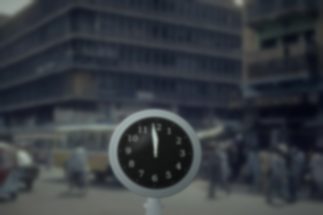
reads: 11,59
